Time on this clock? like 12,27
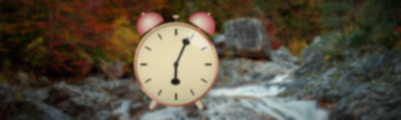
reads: 6,04
